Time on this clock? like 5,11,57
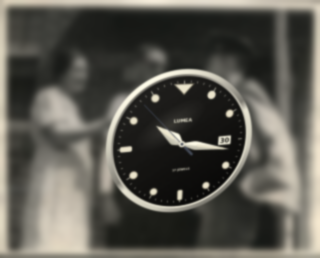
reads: 10,16,53
